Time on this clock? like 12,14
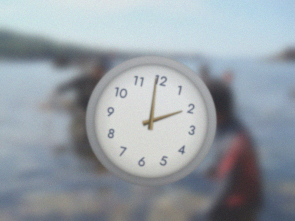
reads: 1,59
